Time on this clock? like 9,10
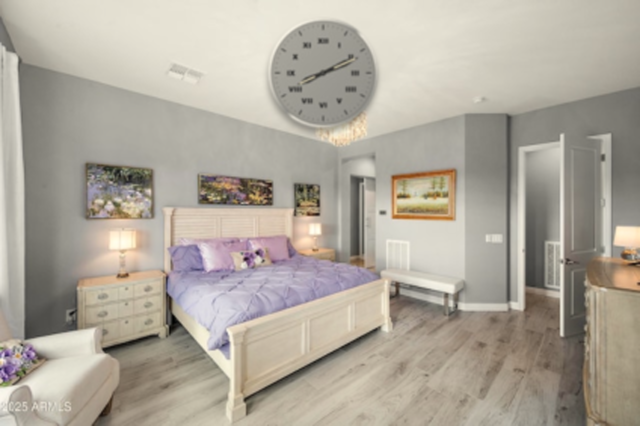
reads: 8,11
